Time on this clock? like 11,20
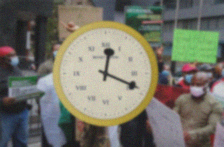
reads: 12,19
